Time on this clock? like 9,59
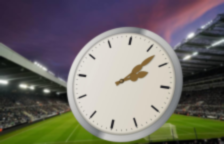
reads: 2,07
